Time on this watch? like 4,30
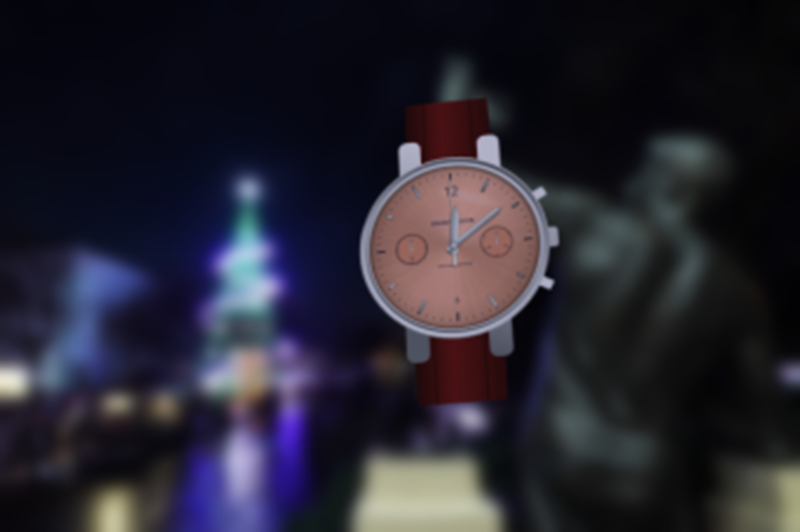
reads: 12,09
